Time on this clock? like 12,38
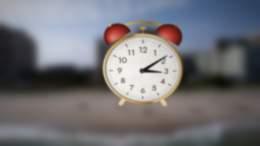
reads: 3,09
